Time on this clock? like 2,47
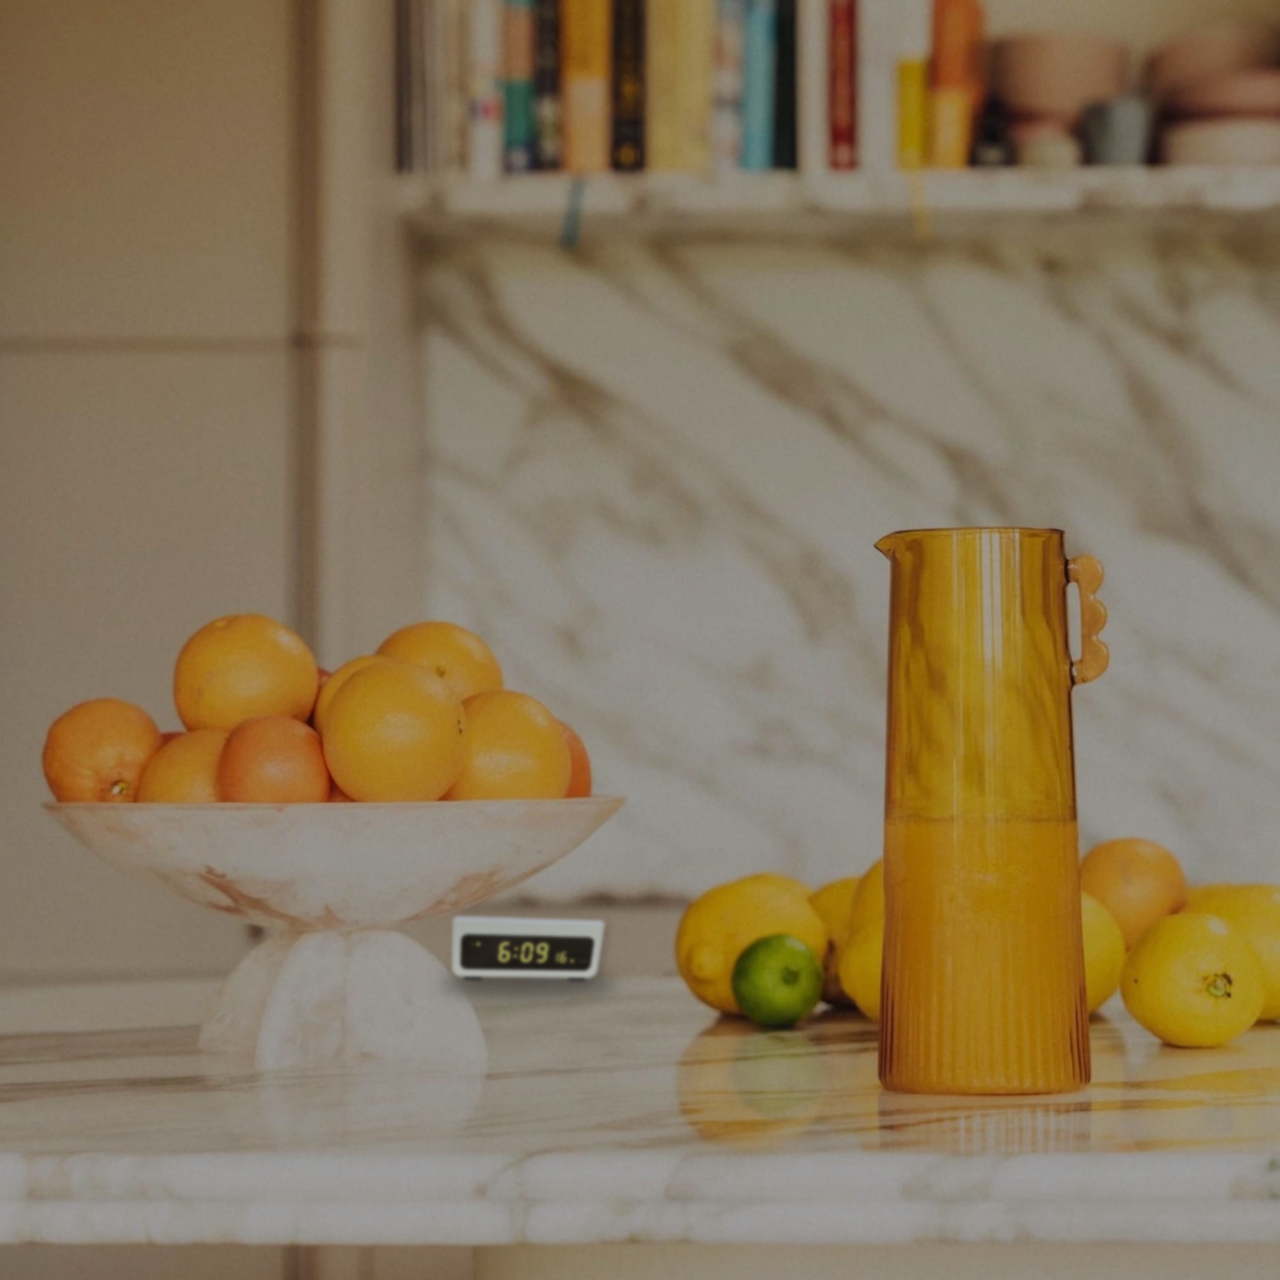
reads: 6,09
